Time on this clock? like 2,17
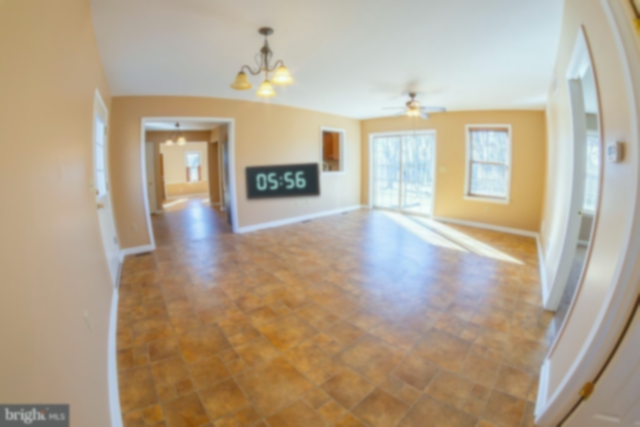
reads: 5,56
